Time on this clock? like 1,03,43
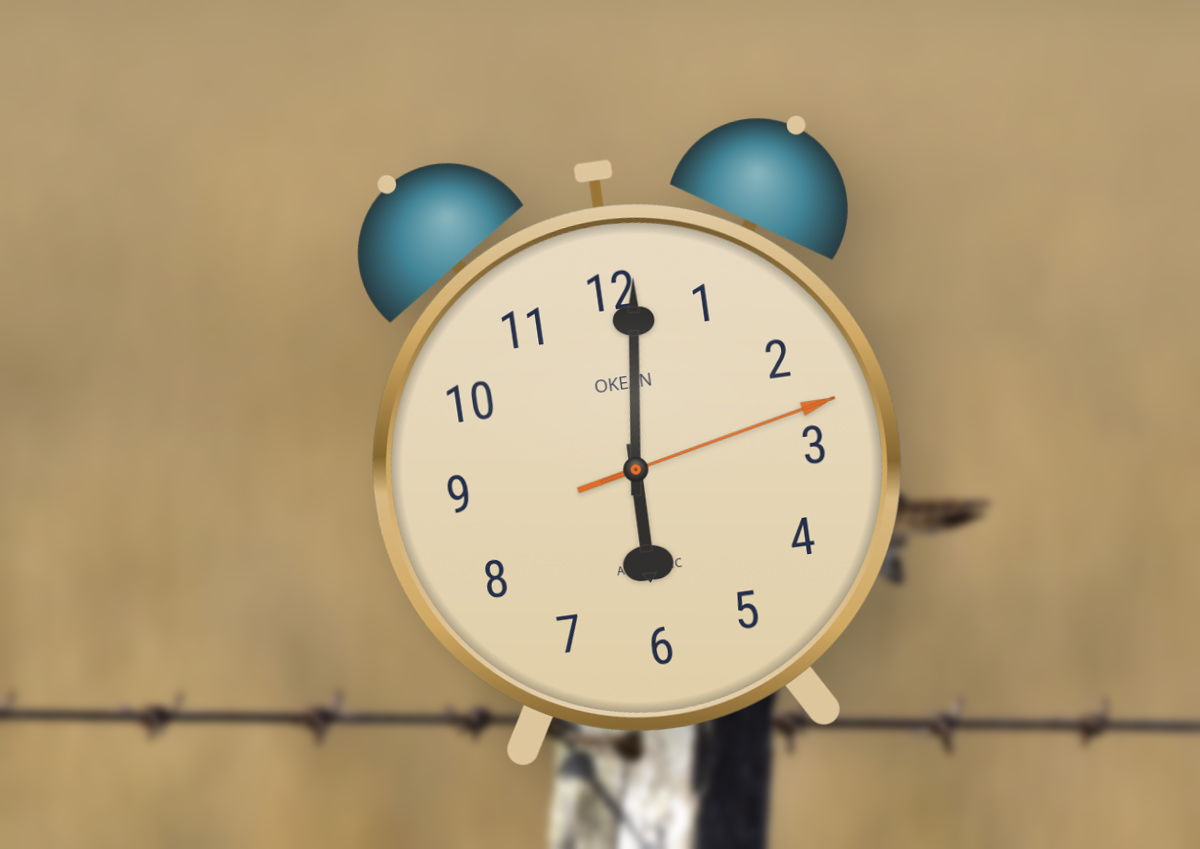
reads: 6,01,13
